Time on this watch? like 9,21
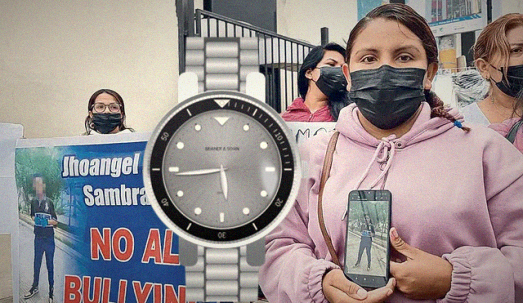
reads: 5,44
